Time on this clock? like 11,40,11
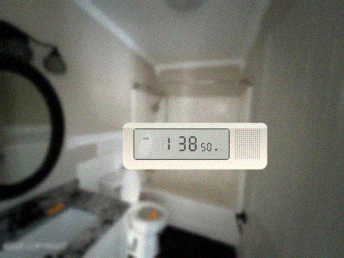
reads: 1,38,50
